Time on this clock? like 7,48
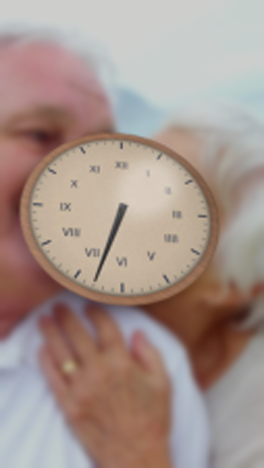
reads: 6,33
